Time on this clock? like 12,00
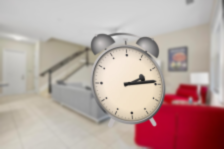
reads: 2,14
